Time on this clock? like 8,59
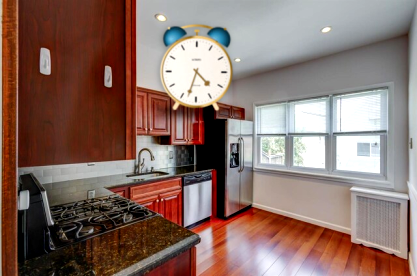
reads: 4,33
